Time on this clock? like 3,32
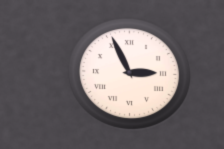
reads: 2,56
